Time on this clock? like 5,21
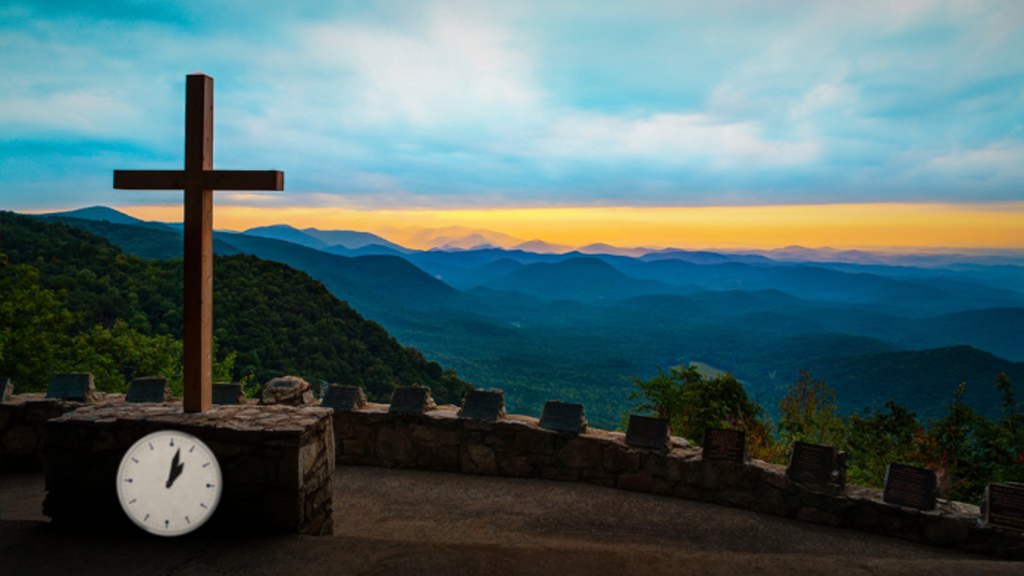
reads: 1,02
